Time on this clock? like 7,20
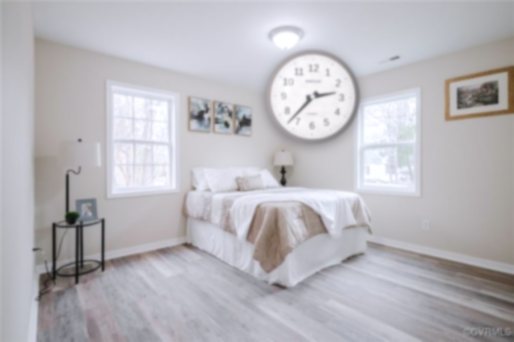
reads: 2,37
